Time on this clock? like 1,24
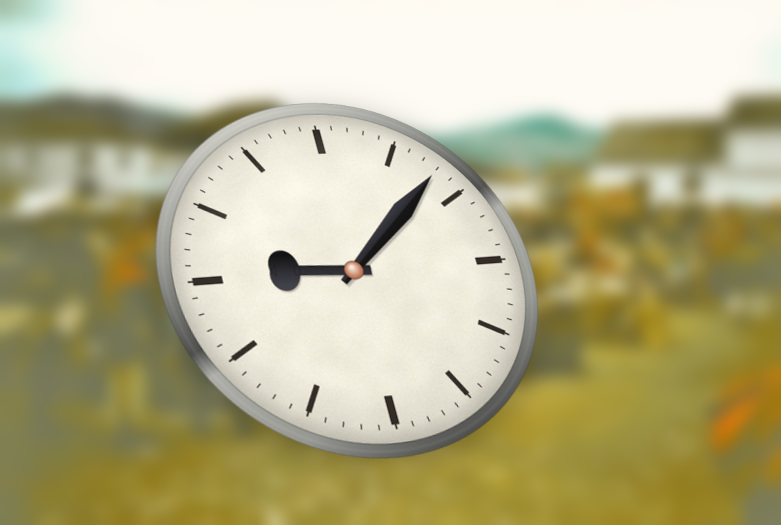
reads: 9,08
